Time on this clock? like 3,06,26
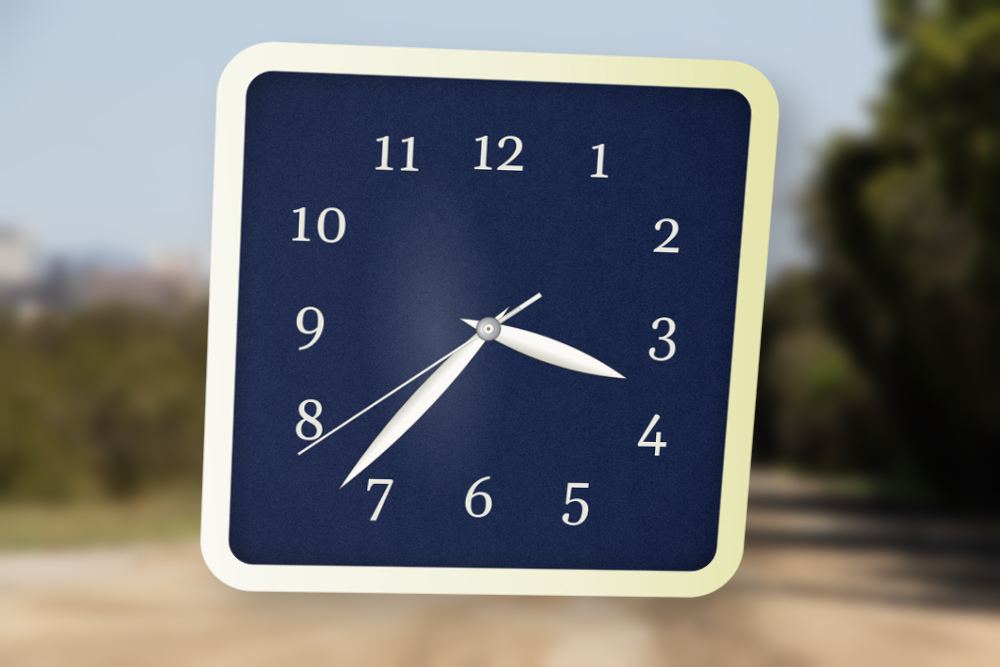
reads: 3,36,39
